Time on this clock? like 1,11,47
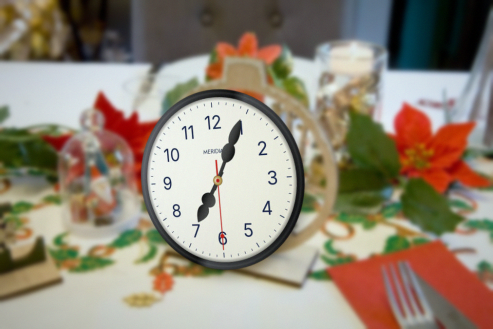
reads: 7,04,30
